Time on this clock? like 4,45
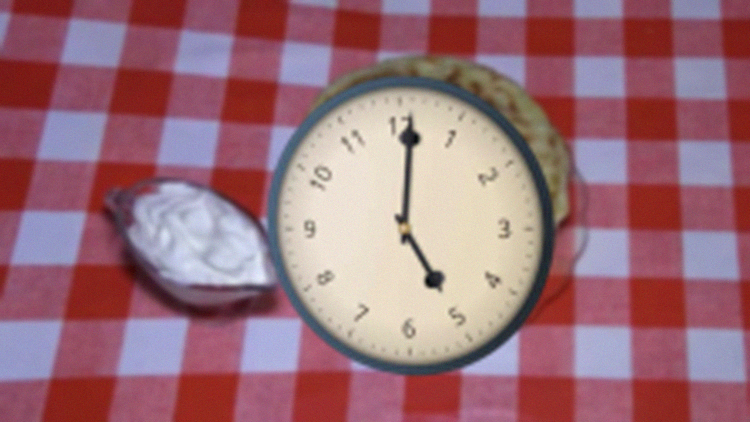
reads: 5,01
